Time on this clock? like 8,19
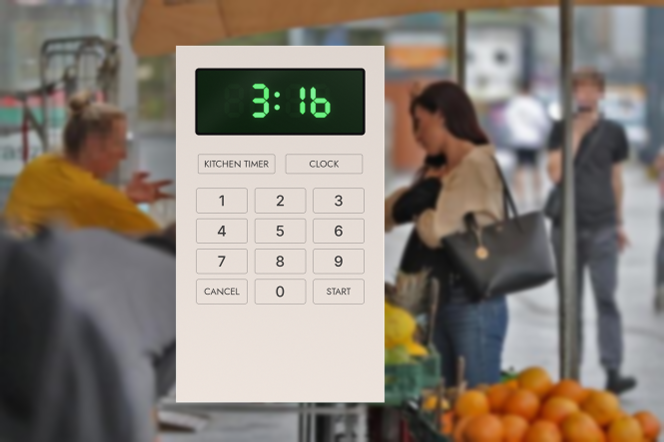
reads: 3,16
